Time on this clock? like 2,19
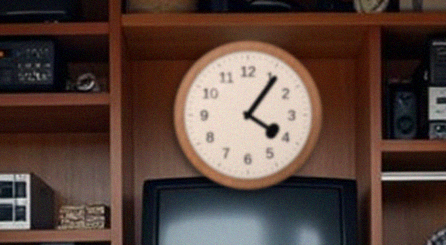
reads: 4,06
